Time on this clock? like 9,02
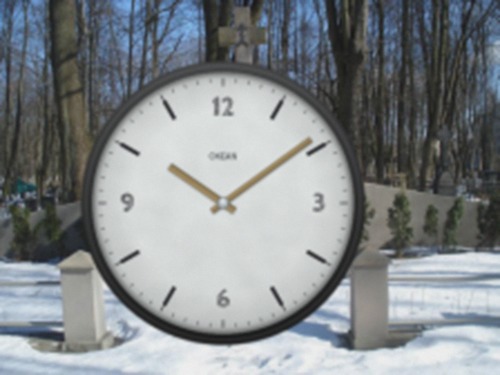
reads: 10,09
